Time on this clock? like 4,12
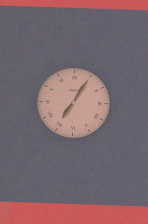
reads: 7,05
